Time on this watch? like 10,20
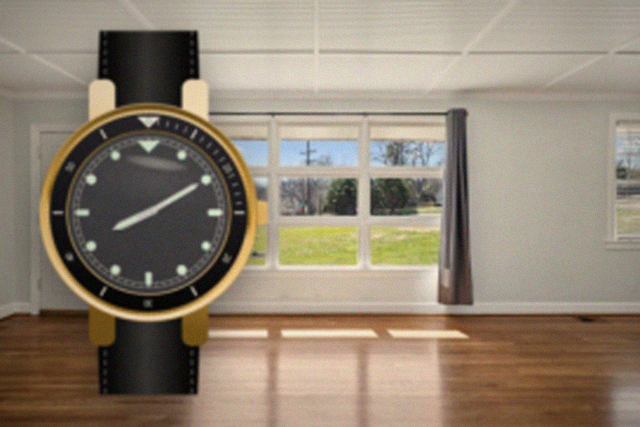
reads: 8,10
